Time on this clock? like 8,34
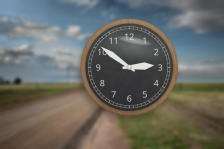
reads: 2,51
